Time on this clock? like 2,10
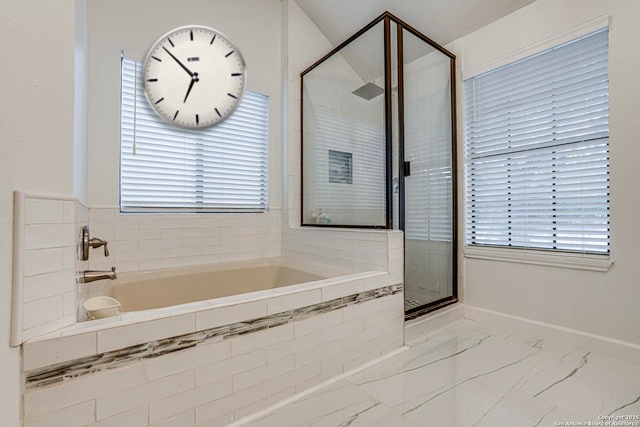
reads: 6,53
